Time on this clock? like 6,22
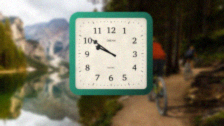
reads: 9,51
